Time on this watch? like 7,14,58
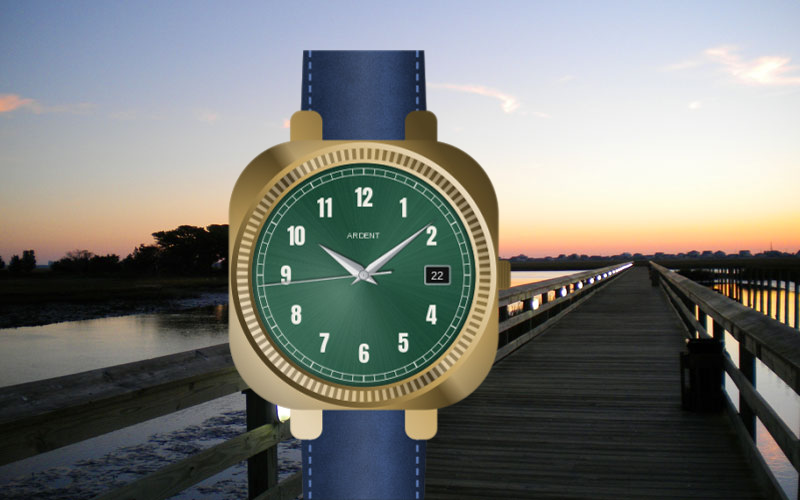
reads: 10,08,44
